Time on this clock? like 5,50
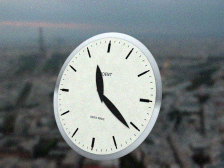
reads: 11,21
